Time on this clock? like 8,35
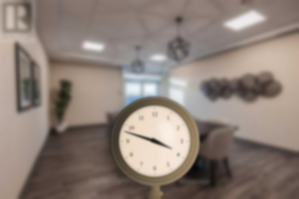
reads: 3,48
